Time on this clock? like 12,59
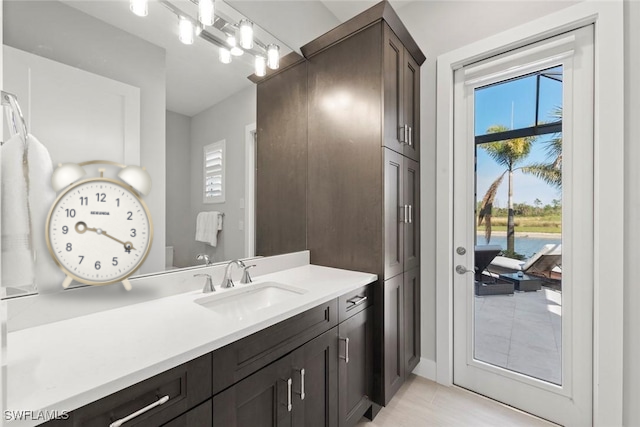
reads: 9,19
